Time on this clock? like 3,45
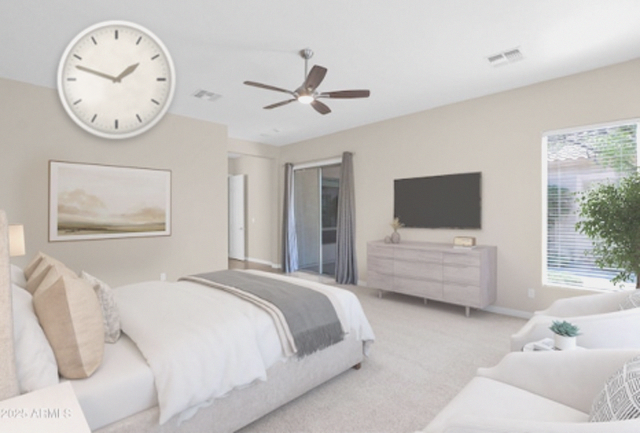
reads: 1,48
